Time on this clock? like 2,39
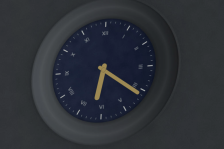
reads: 6,21
